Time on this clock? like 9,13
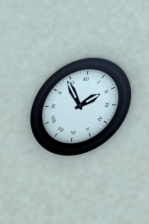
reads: 1,54
